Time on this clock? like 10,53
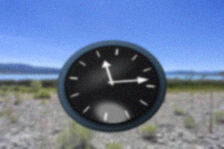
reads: 11,13
